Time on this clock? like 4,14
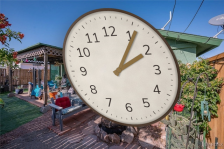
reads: 2,06
